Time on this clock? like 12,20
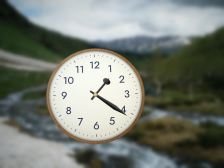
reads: 1,21
